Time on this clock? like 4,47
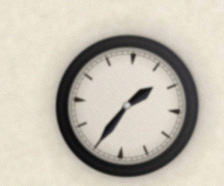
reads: 1,35
